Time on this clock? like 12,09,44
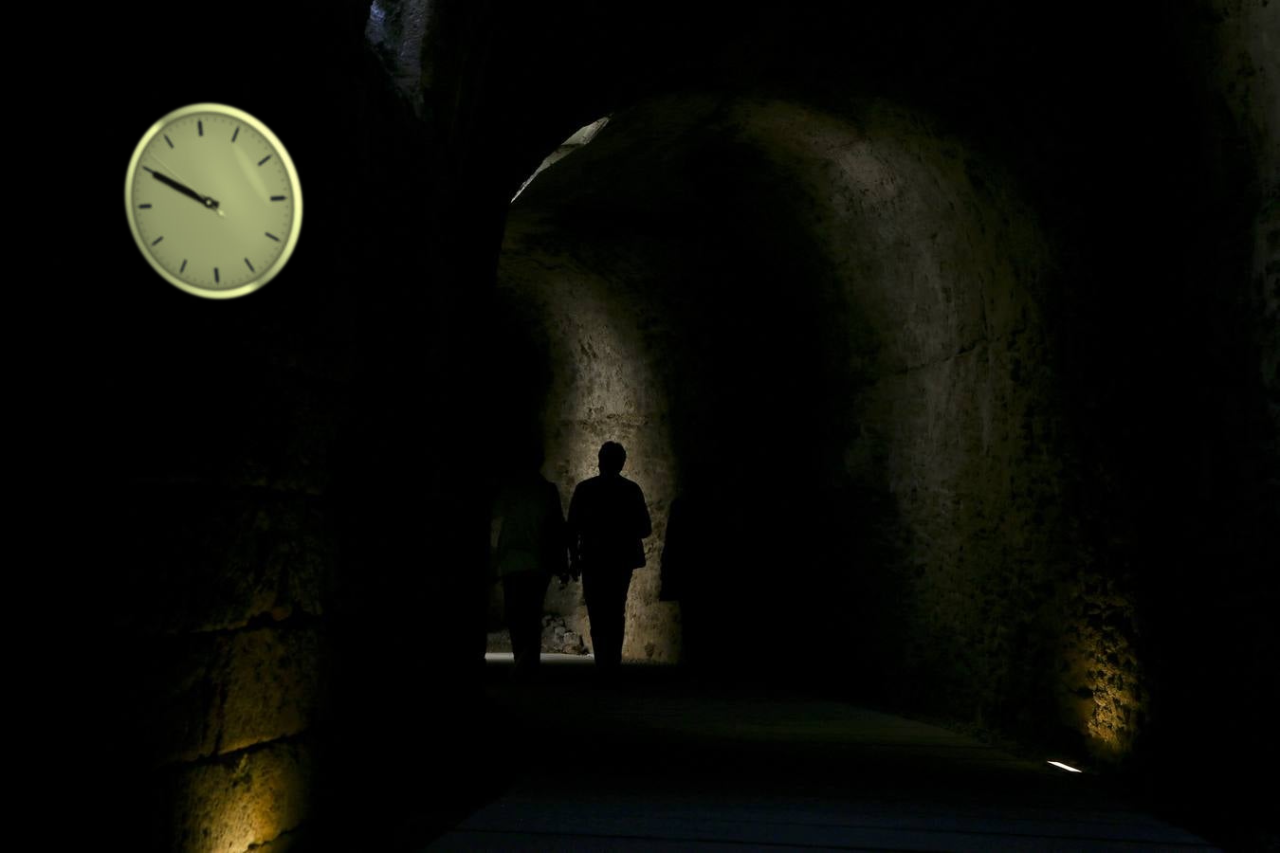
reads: 9,49,52
